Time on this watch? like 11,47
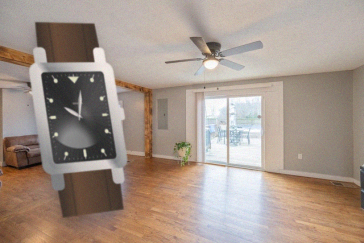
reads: 10,02
